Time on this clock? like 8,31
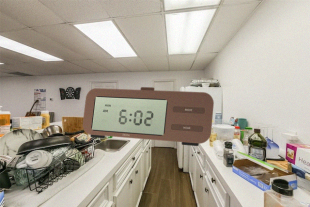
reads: 6,02
